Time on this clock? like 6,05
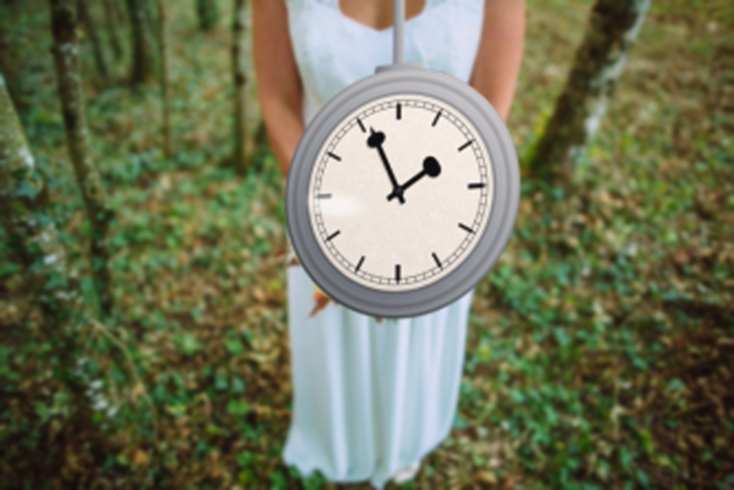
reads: 1,56
